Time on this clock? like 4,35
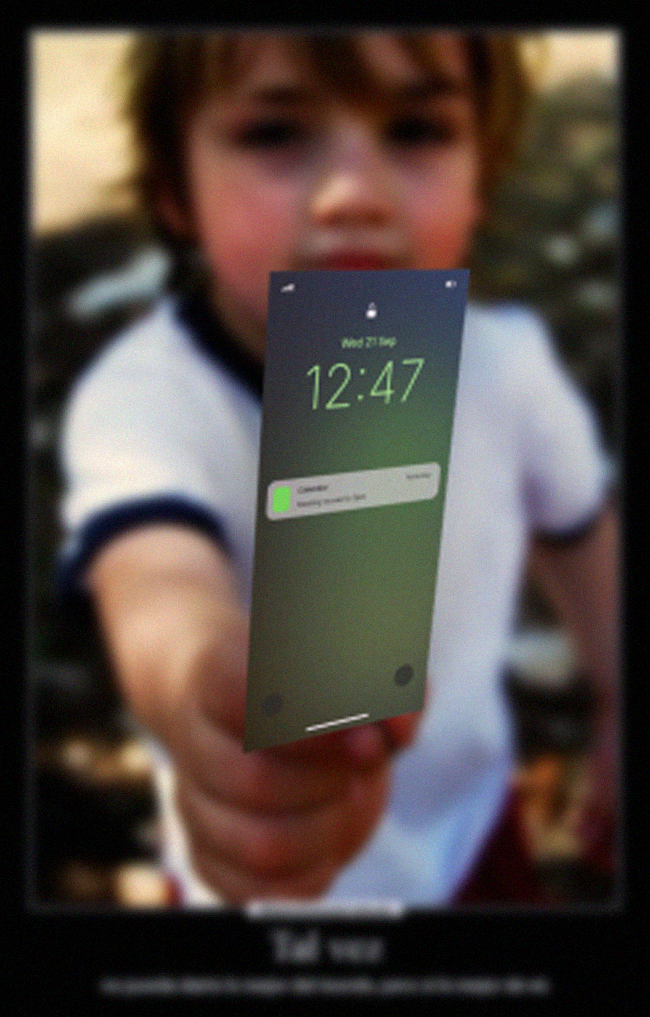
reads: 12,47
